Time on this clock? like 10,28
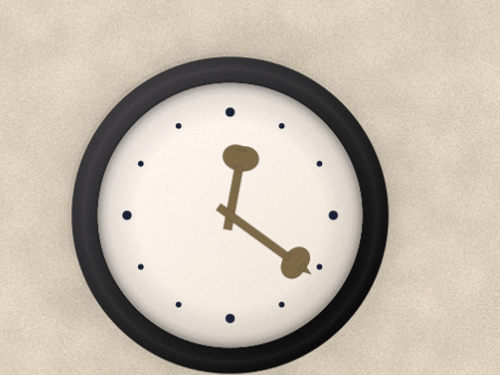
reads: 12,21
